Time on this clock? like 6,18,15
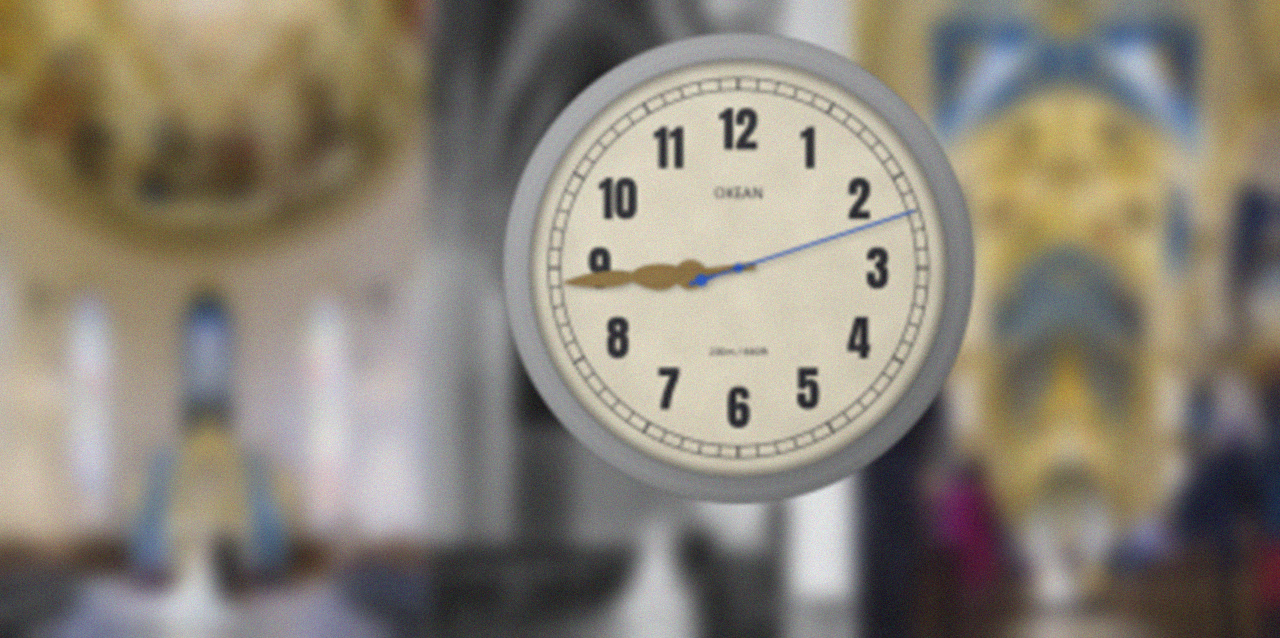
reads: 8,44,12
